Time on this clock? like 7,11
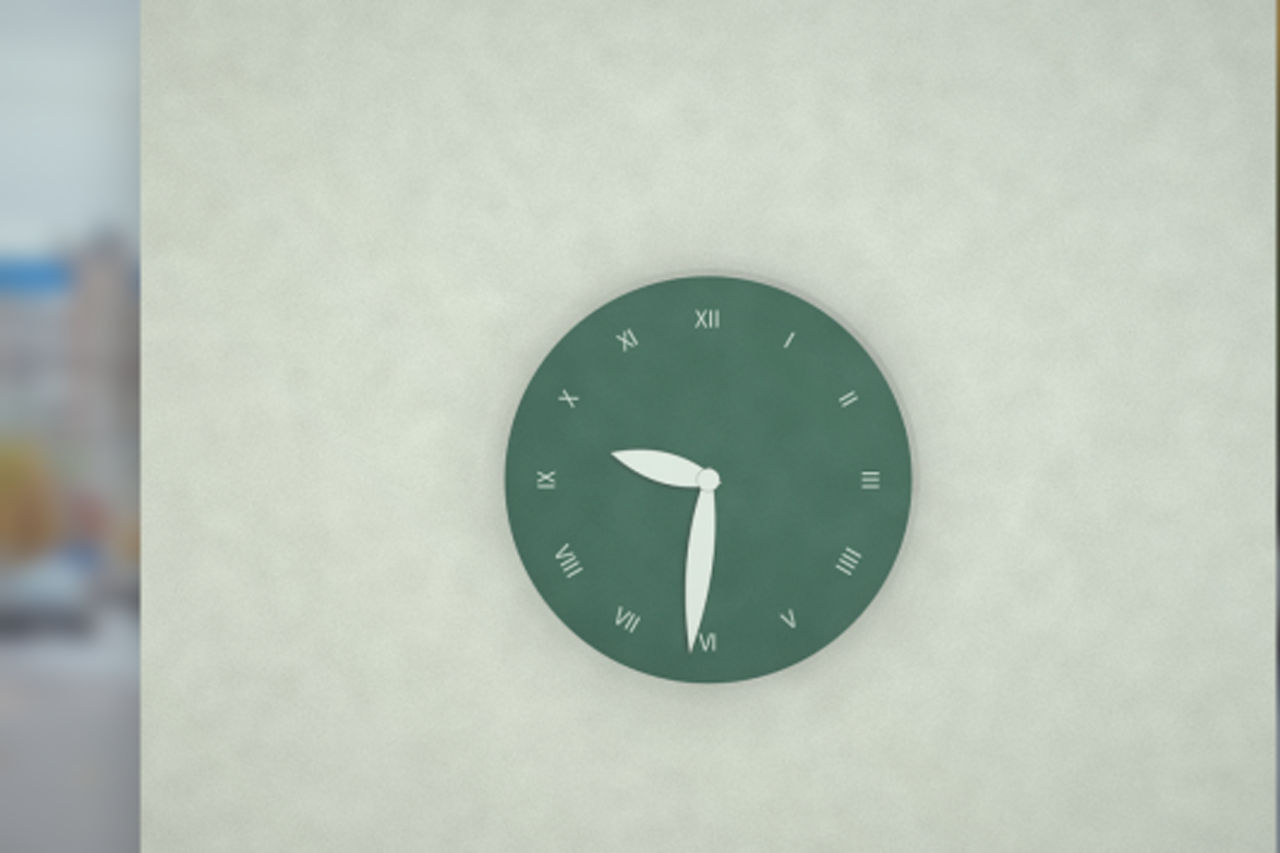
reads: 9,31
